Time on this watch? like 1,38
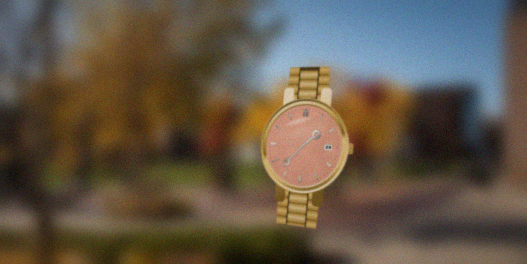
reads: 1,37
